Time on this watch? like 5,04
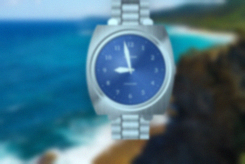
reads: 8,58
